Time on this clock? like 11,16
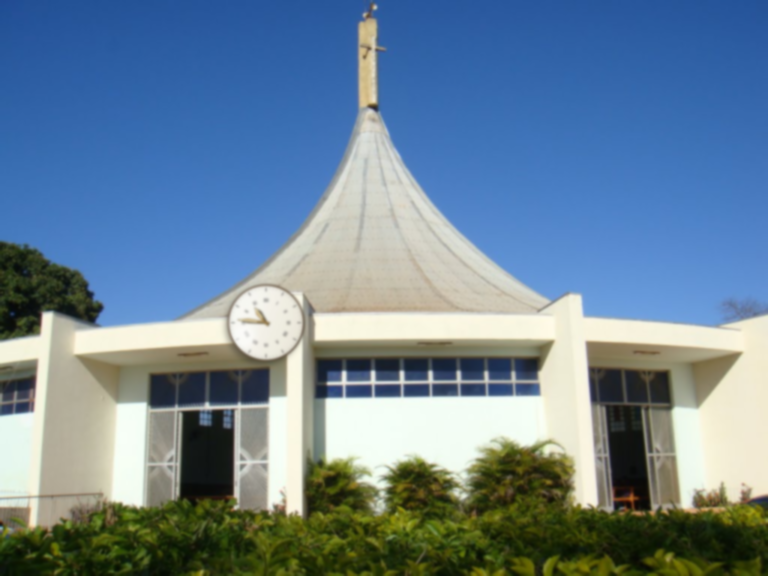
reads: 10,46
